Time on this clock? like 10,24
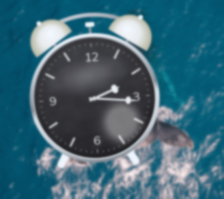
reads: 2,16
